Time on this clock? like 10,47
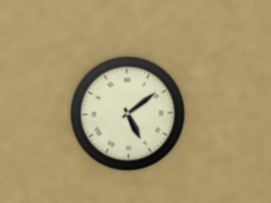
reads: 5,09
